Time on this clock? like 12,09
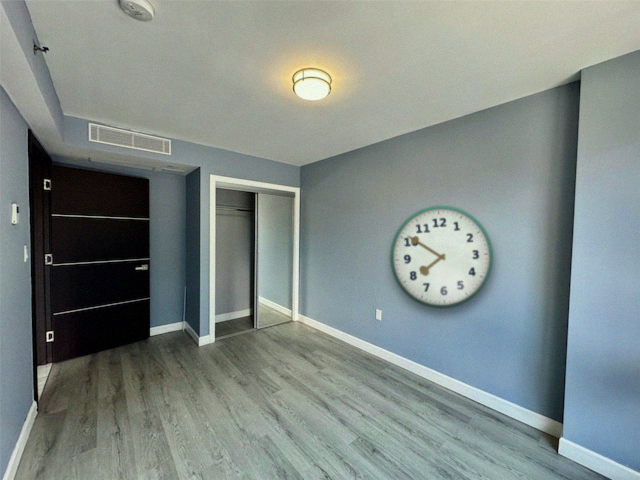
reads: 7,51
